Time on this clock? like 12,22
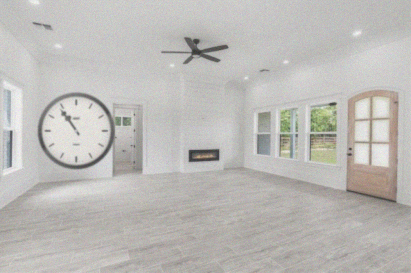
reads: 10,54
